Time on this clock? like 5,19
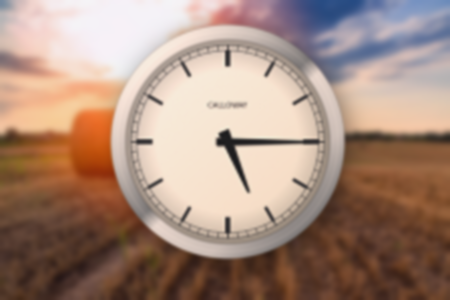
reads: 5,15
